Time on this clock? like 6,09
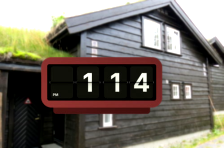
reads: 1,14
